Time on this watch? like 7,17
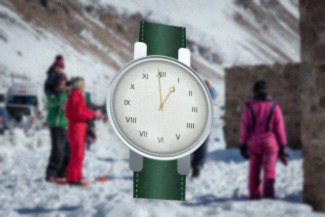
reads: 12,59
